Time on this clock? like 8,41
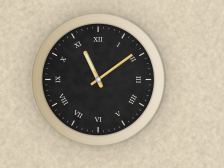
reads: 11,09
